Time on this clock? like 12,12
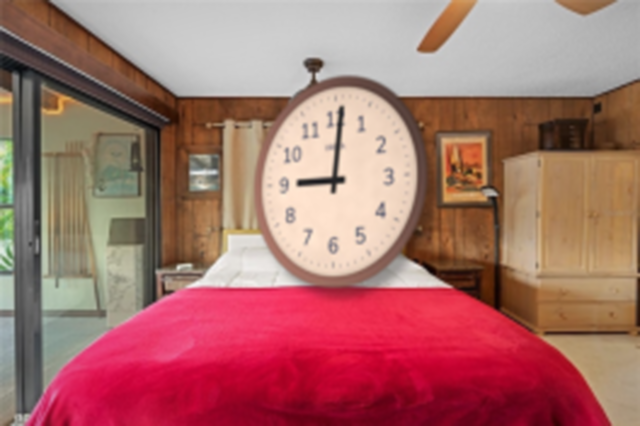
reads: 9,01
